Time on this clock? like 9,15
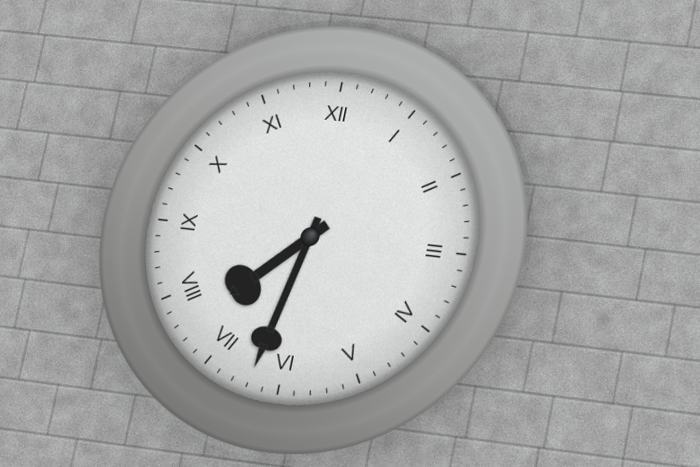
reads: 7,32
